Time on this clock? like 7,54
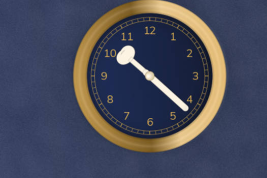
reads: 10,22
